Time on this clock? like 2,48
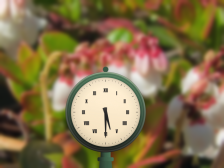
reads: 5,30
